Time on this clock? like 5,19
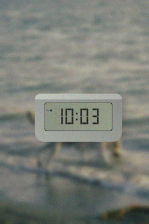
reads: 10,03
